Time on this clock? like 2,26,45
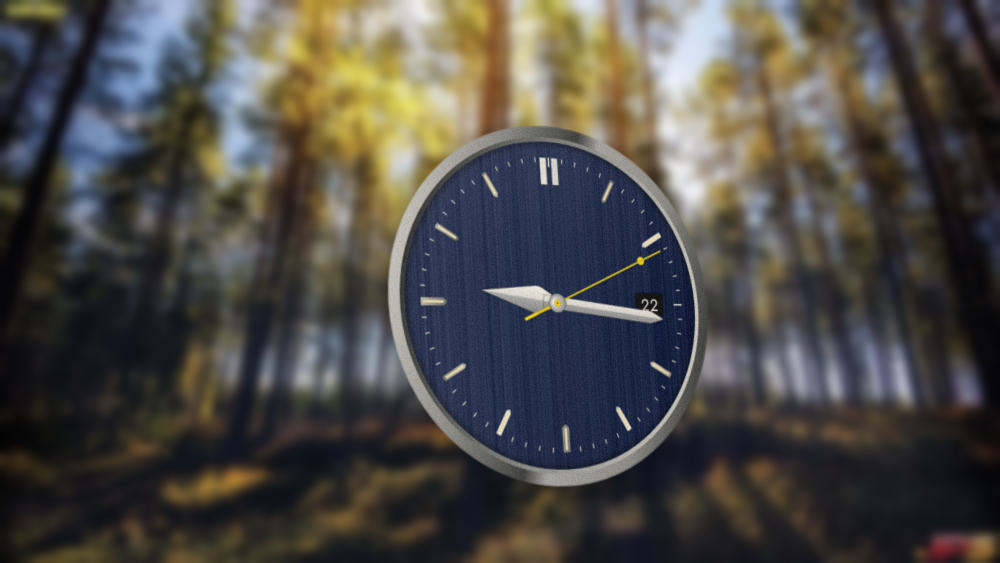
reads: 9,16,11
